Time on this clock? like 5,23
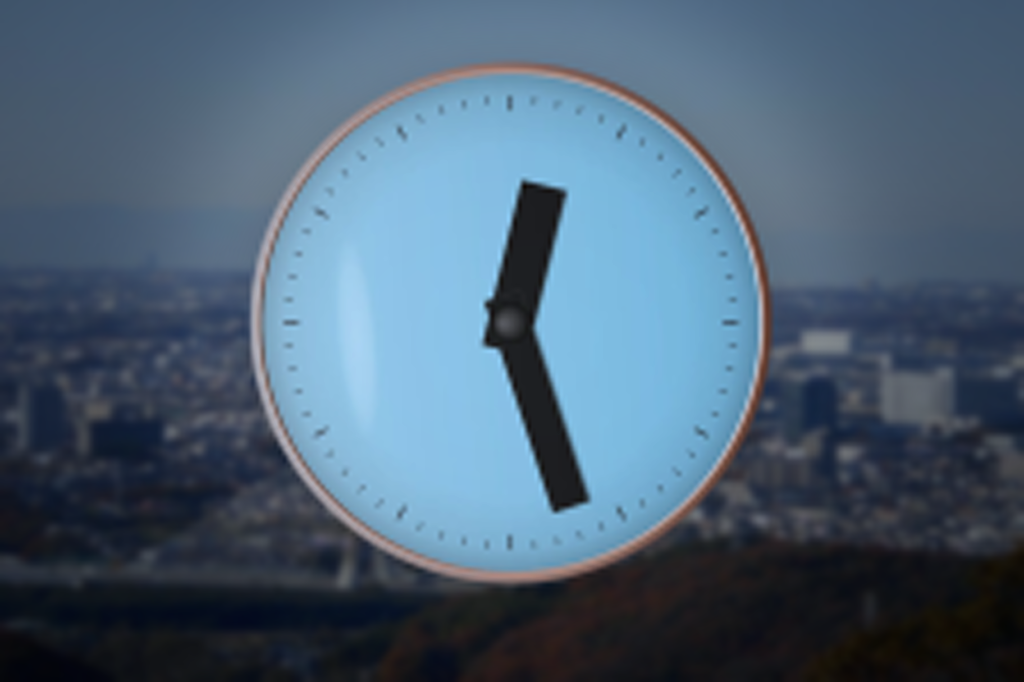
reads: 12,27
